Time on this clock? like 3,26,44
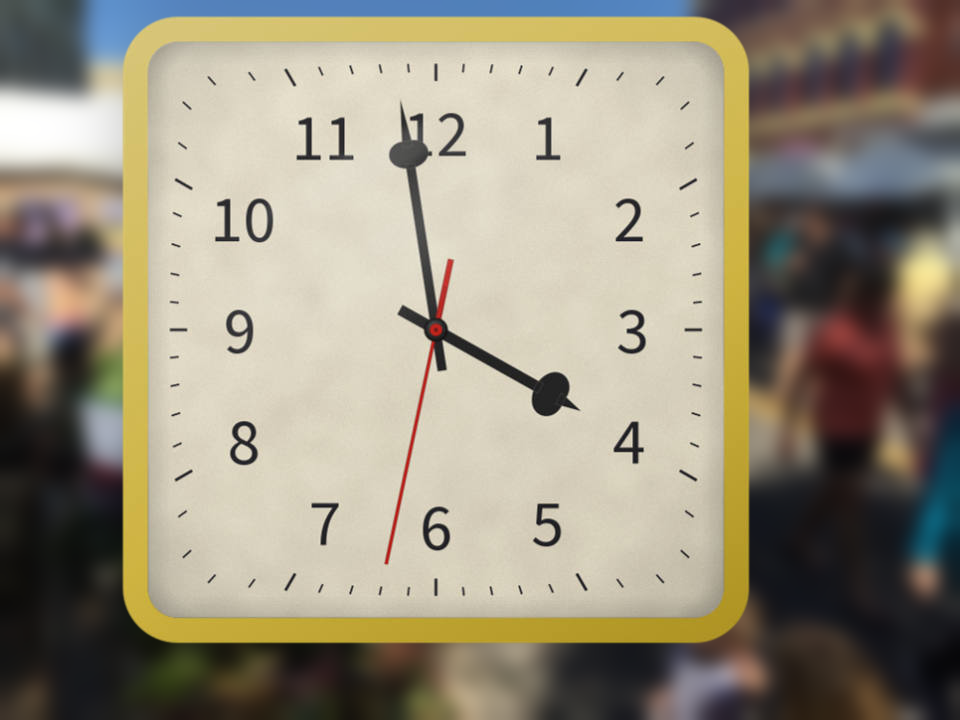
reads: 3,58,32
